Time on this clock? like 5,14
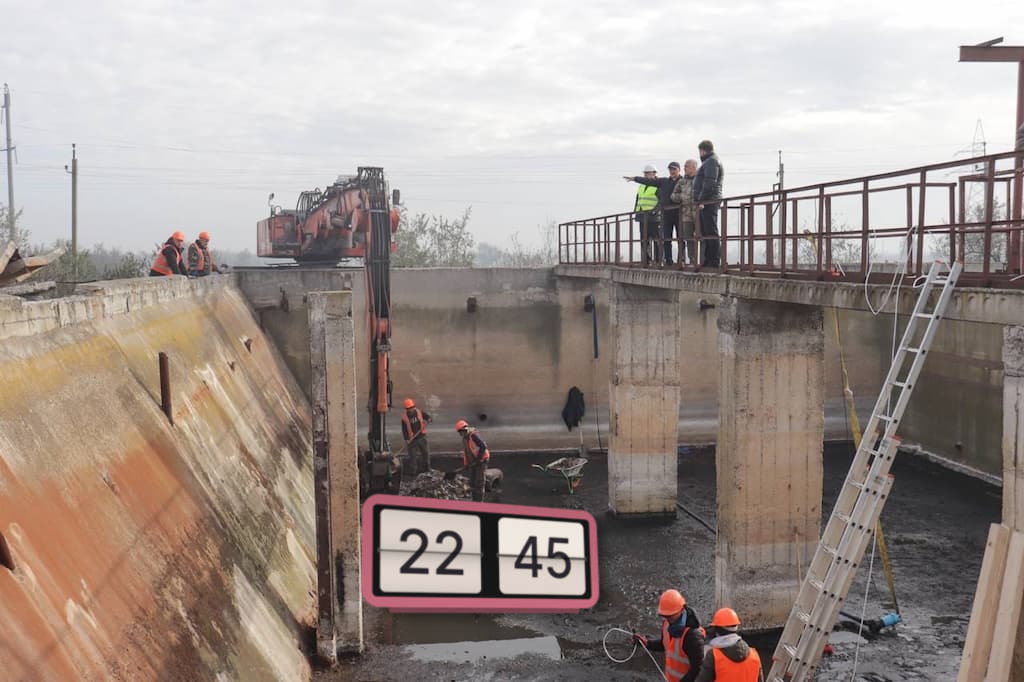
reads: 22,45
